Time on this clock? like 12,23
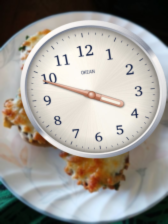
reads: 3,49
